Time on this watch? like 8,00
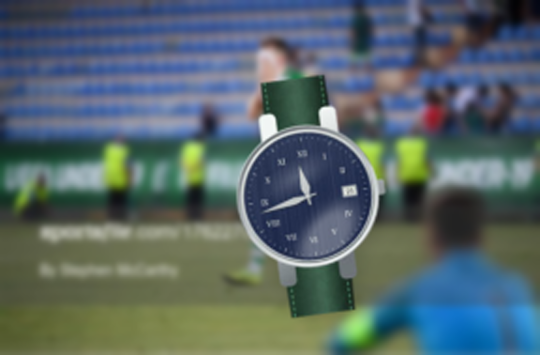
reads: 11,43
